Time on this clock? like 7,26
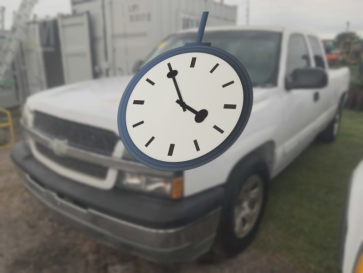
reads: 3,55
